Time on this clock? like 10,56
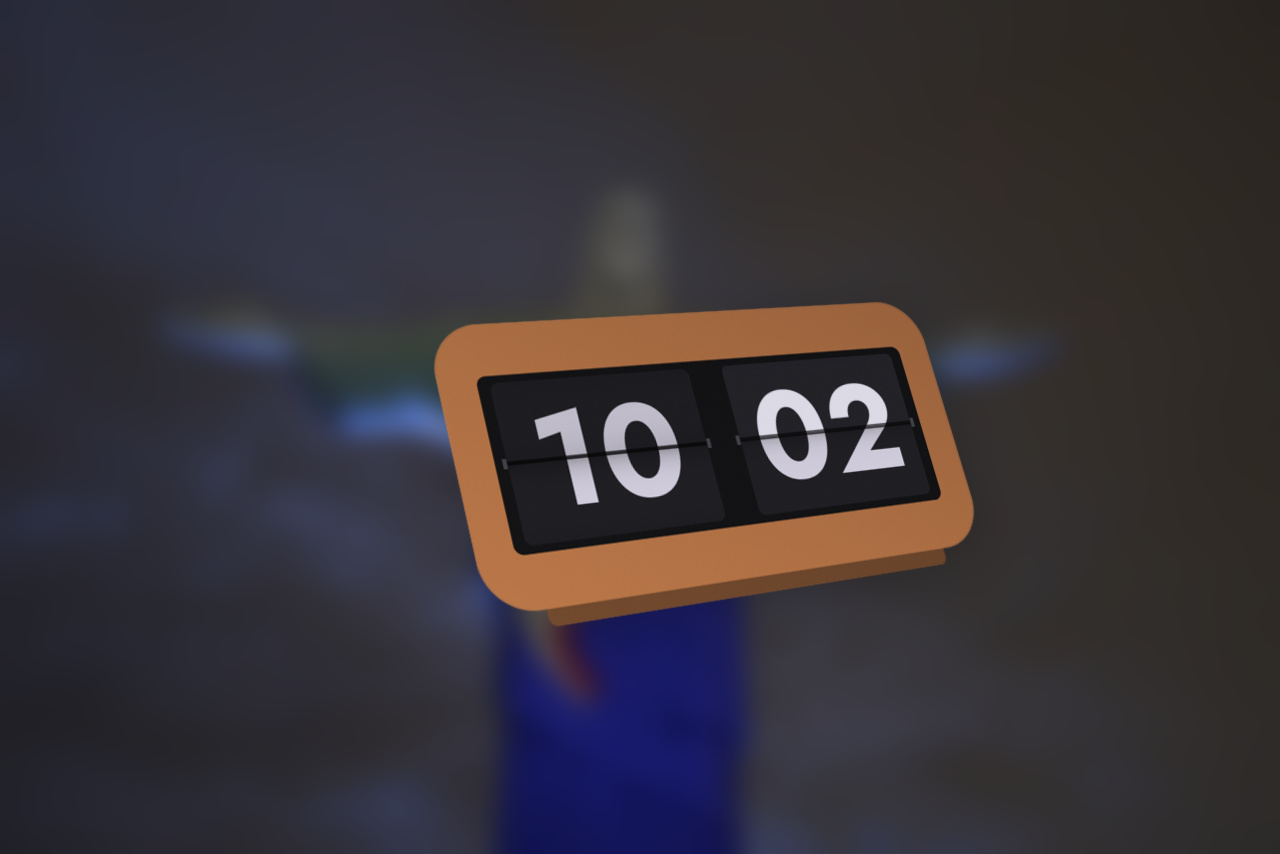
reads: 10,02
